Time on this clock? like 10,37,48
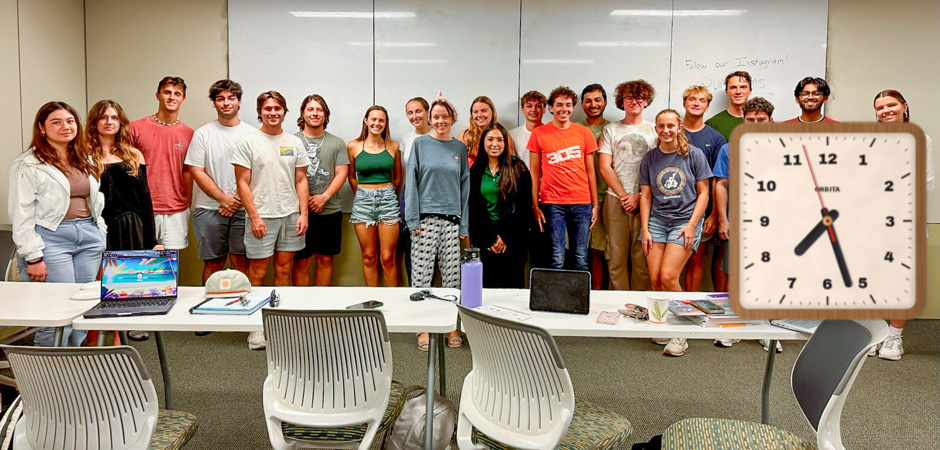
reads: 7,26,57
